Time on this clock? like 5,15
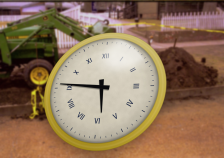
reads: 5,46
